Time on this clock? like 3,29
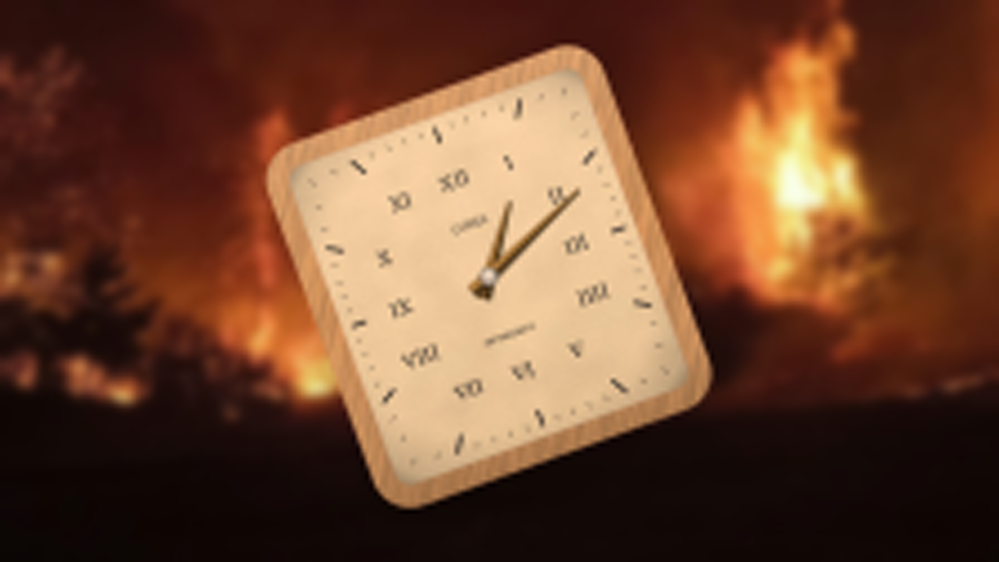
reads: 1,11
